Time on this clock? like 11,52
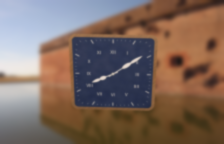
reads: 8,09
